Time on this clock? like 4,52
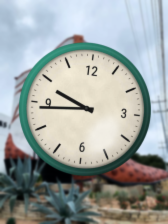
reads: 9,44
